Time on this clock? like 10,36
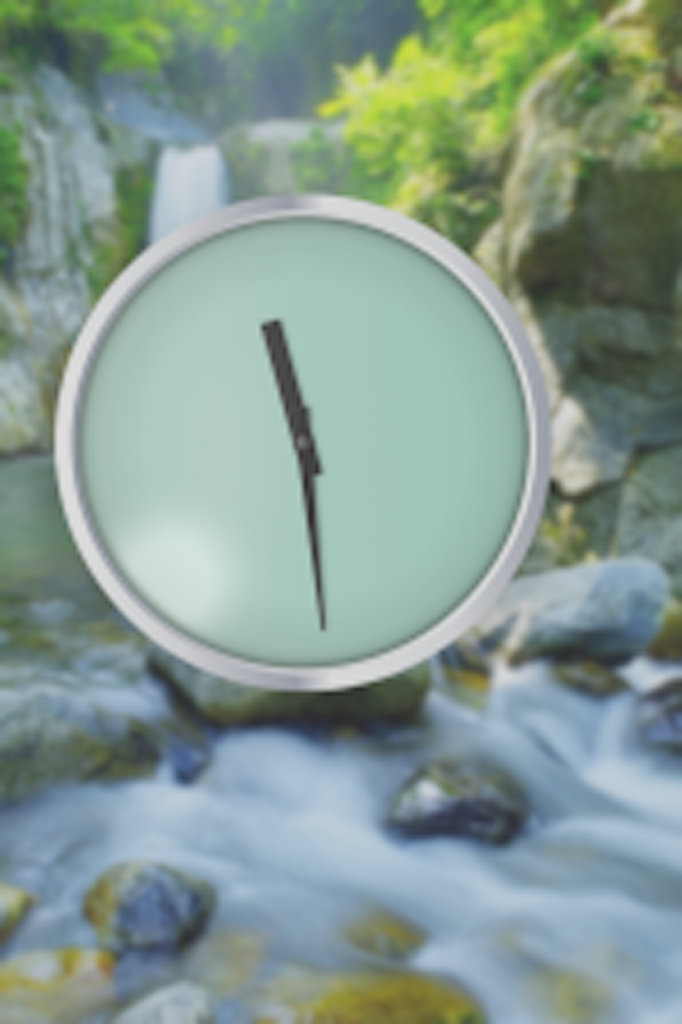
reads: 11,29
